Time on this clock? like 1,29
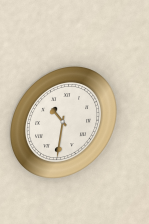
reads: 10,30
